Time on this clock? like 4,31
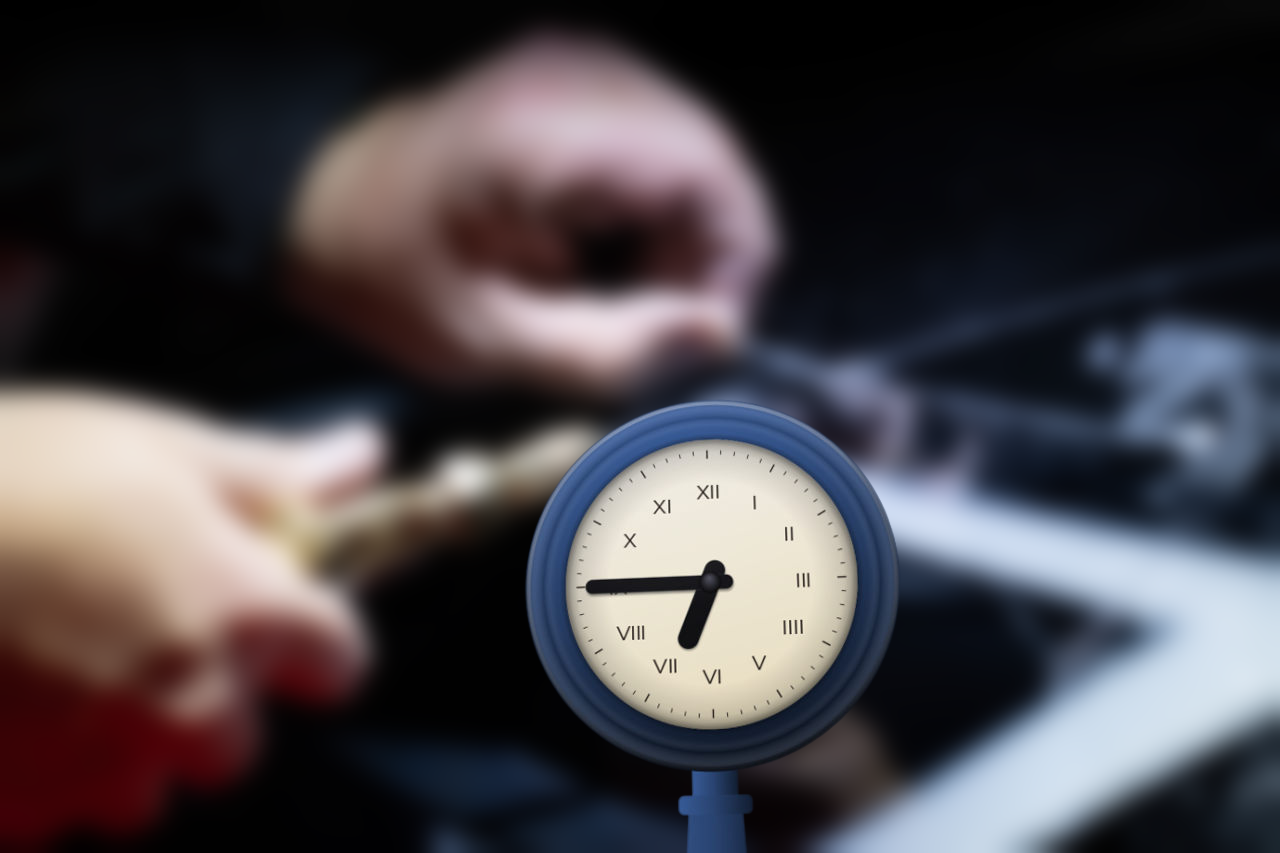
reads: 6,45
